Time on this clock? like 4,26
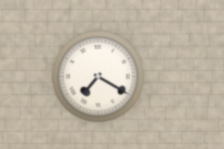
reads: 7,20
